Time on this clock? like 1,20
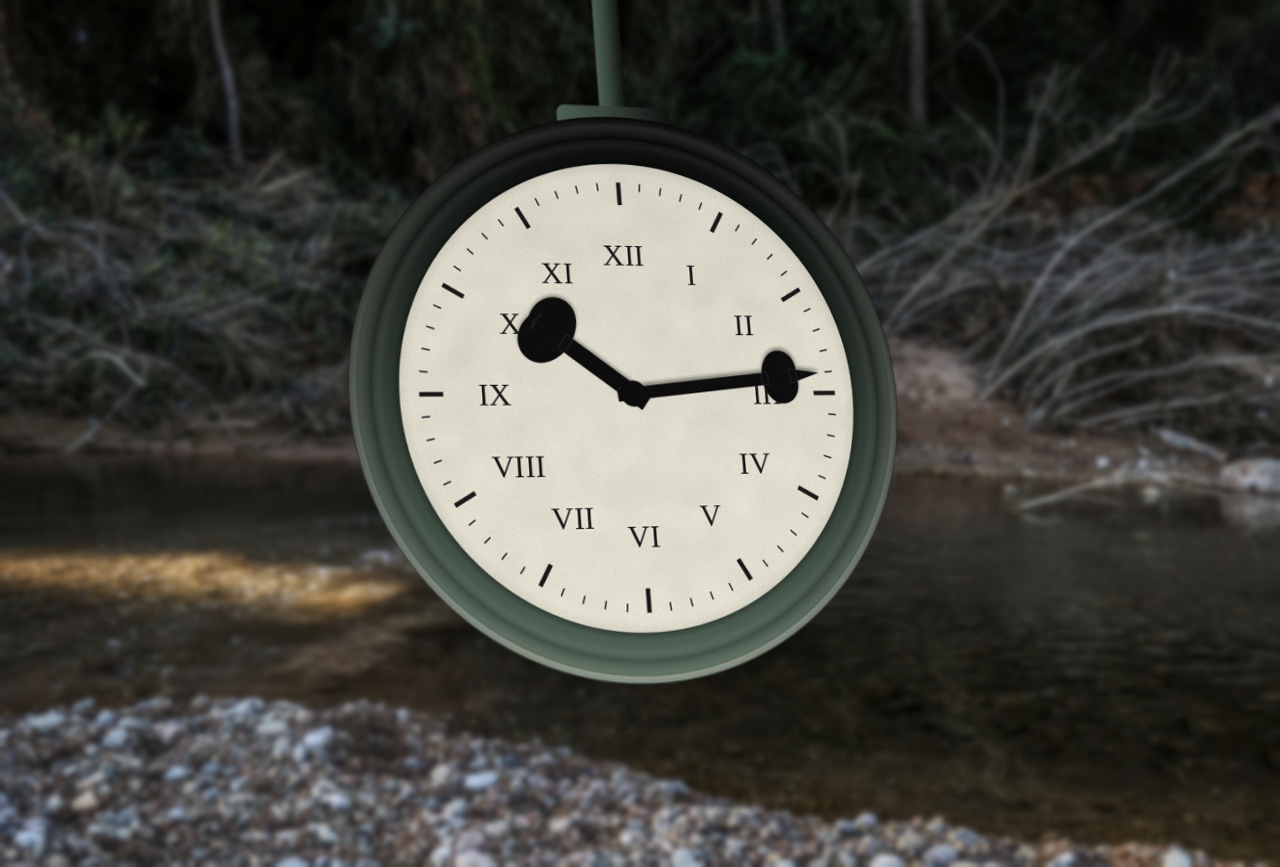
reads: 10,14
